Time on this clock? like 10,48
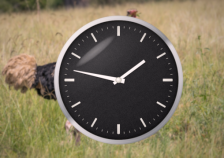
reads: 1,47
